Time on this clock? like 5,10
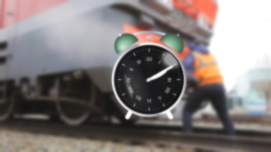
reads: 2,10
